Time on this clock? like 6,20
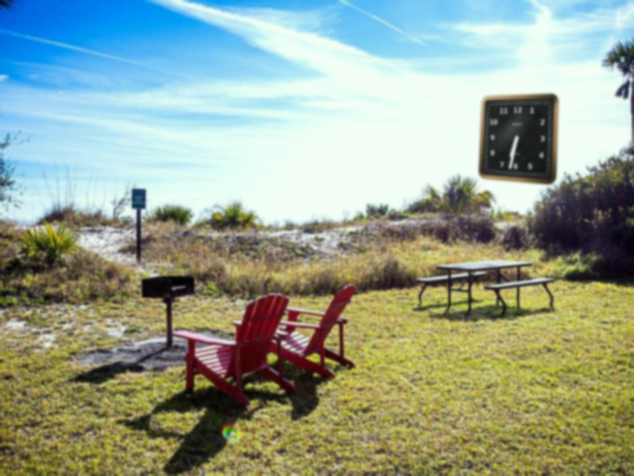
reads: 6,32
